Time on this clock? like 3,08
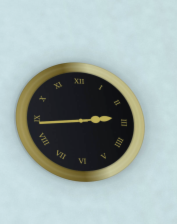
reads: 2,44
